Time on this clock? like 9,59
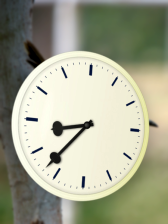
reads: 8,37
